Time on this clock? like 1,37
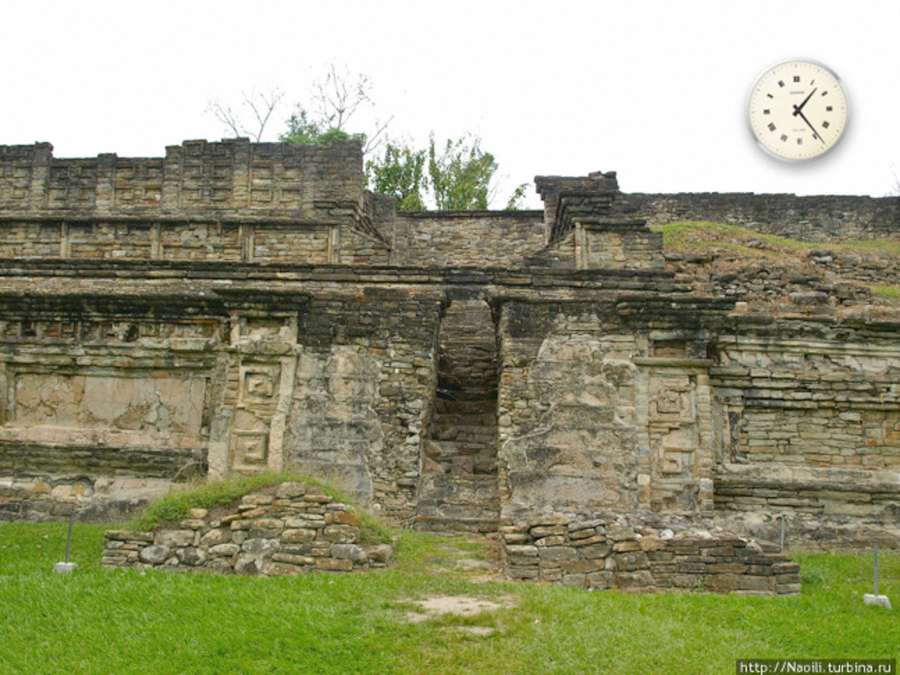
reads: 1,24
